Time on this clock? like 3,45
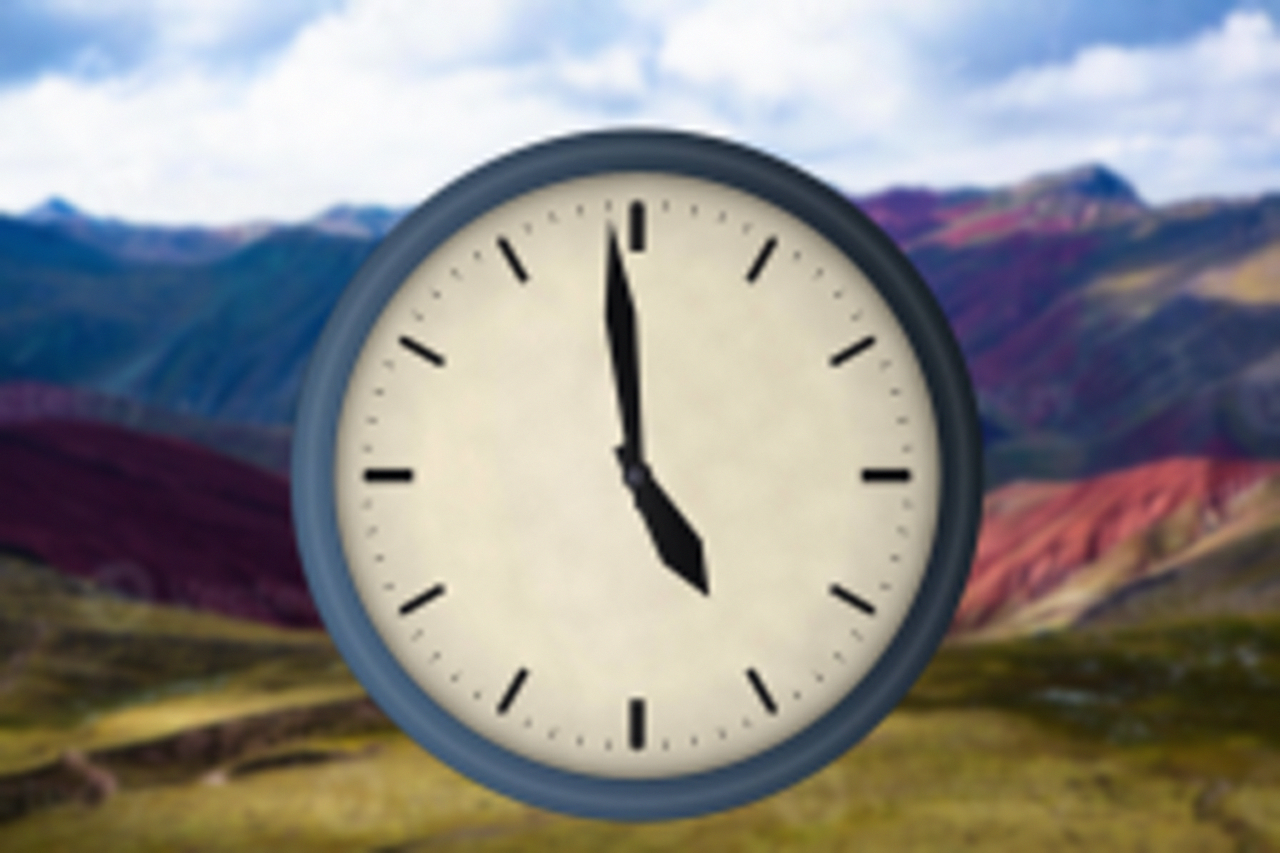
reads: 4,59
